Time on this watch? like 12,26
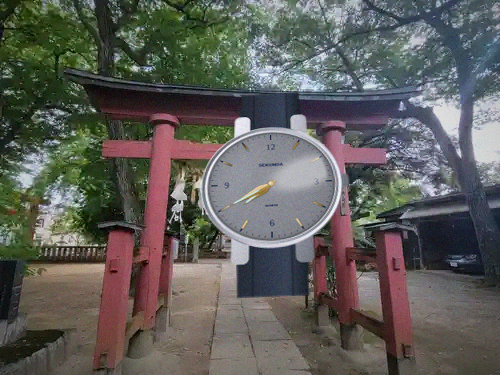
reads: 7,40
